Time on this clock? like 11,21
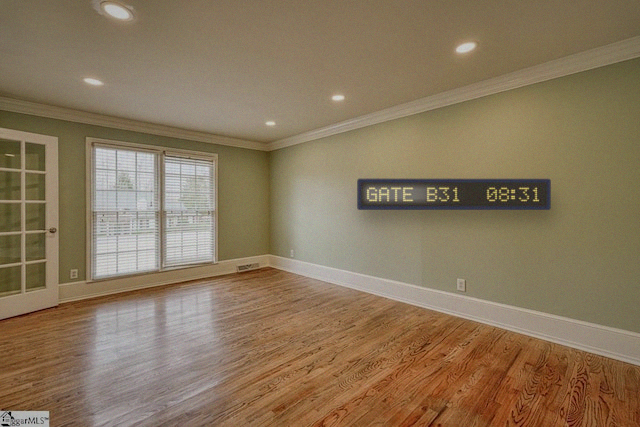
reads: 8,31
